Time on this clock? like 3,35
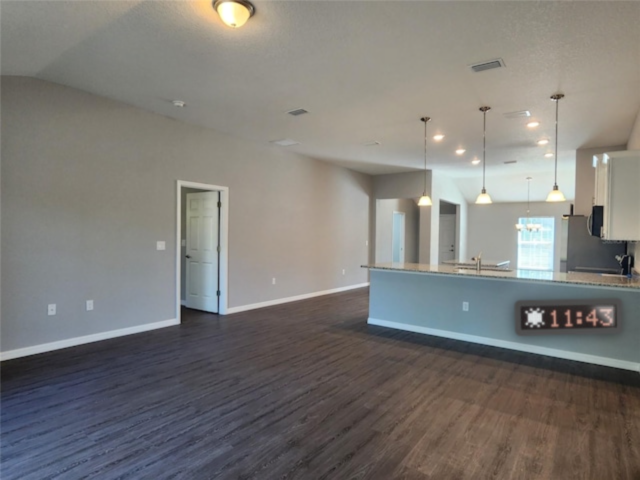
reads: 11,43
